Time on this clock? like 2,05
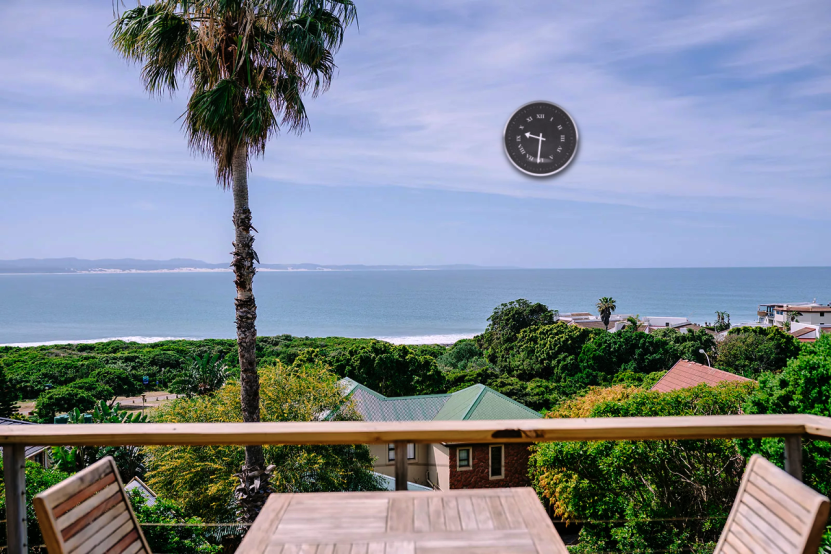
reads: 9,31
